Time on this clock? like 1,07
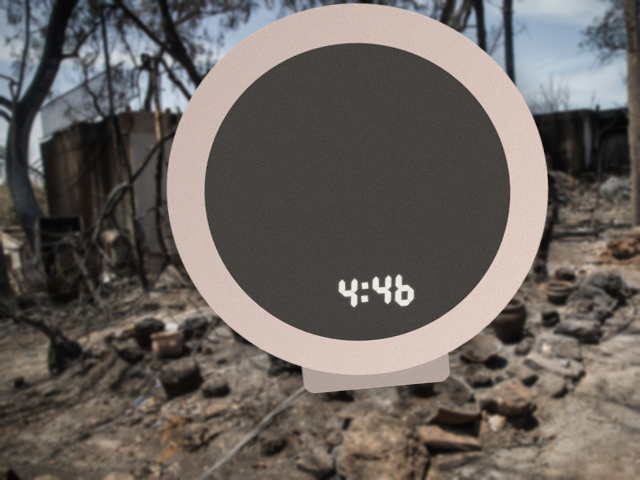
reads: 4,46
